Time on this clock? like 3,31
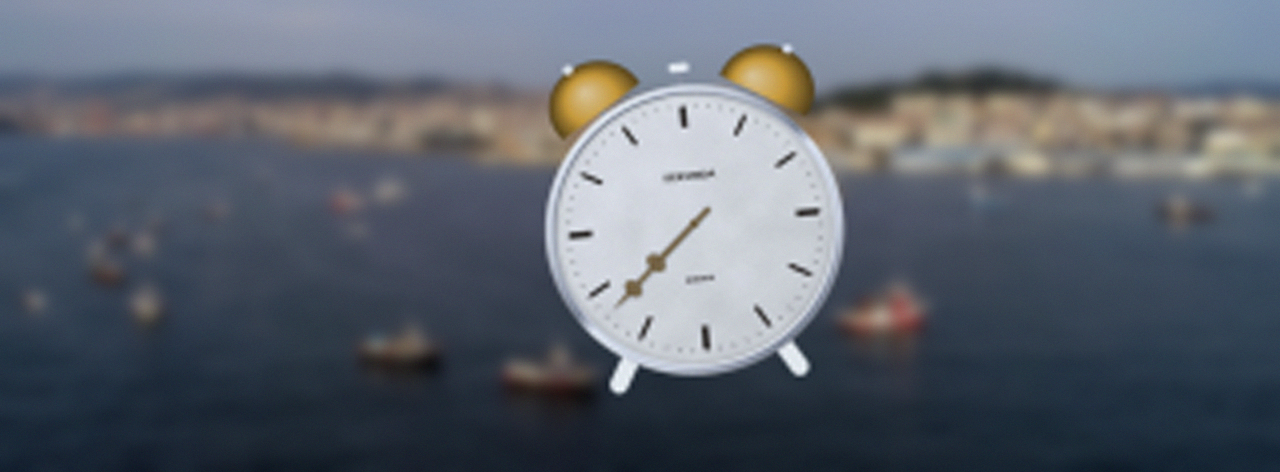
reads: 7,38
